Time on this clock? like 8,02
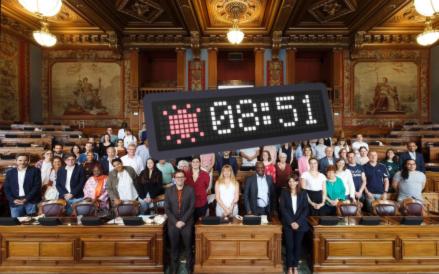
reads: 8,51
